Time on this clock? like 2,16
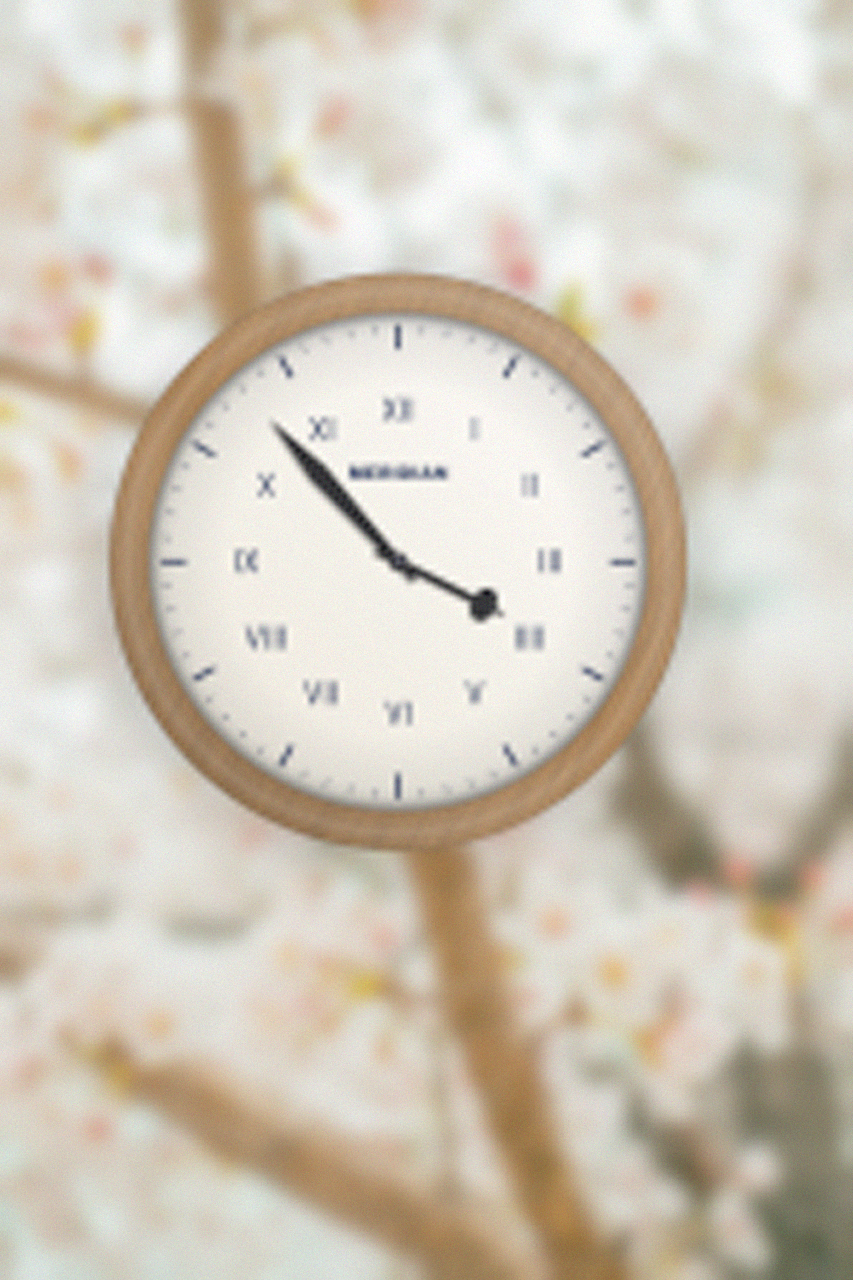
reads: 3,53
